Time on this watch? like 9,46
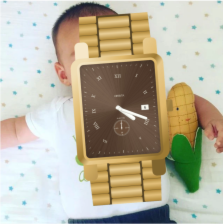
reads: 4,19
